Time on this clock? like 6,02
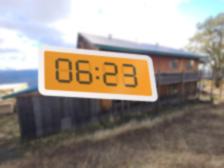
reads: 6,23
